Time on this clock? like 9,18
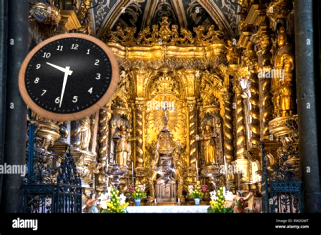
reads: 9,29
